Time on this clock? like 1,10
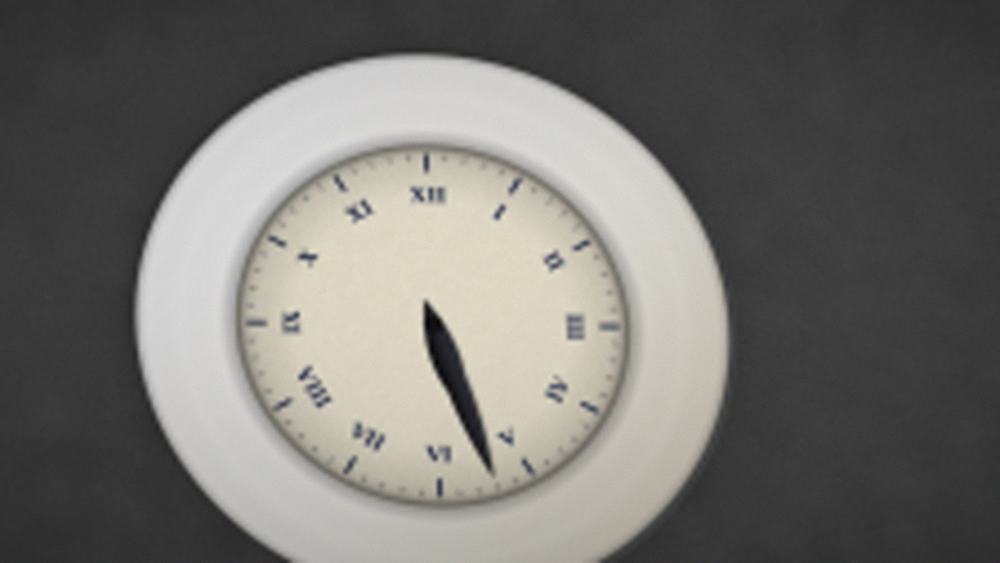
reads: 5,27
